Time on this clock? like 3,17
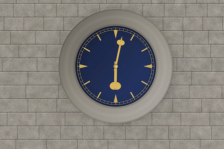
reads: 6,02
